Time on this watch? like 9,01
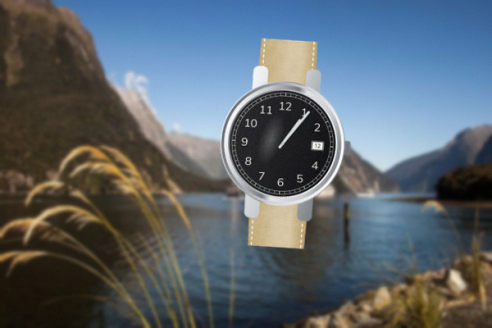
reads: 1,06
